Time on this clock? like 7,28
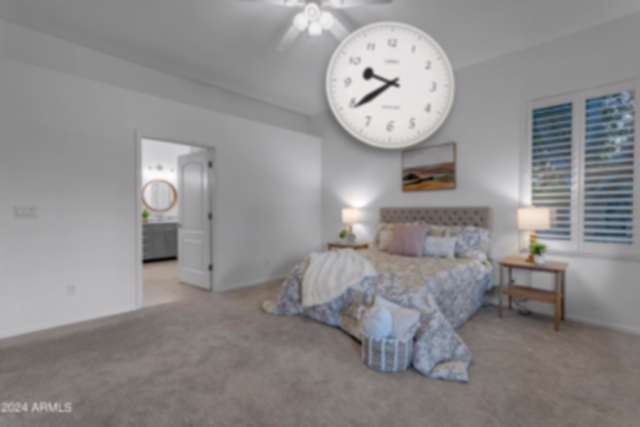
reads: 9,39
